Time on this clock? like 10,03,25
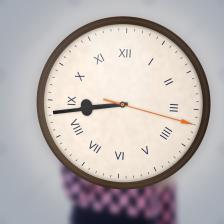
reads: 8,43,17
